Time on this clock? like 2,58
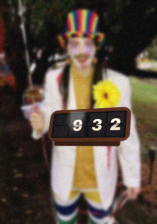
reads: 9,32
